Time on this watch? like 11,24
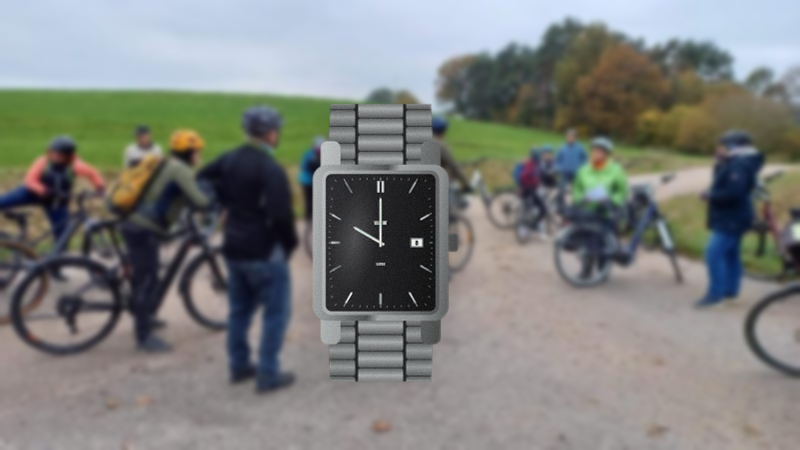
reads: 10,00
